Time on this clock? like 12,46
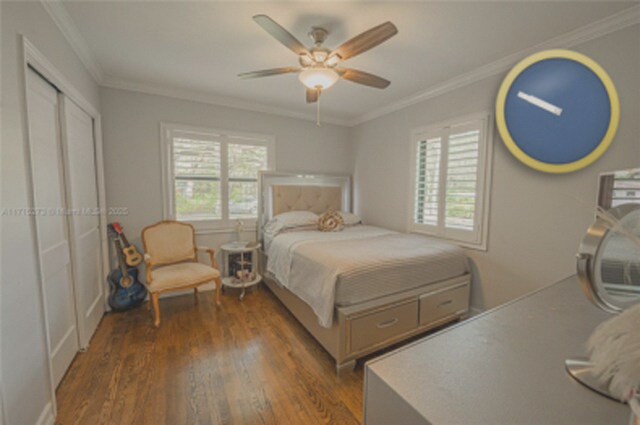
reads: 9,49
